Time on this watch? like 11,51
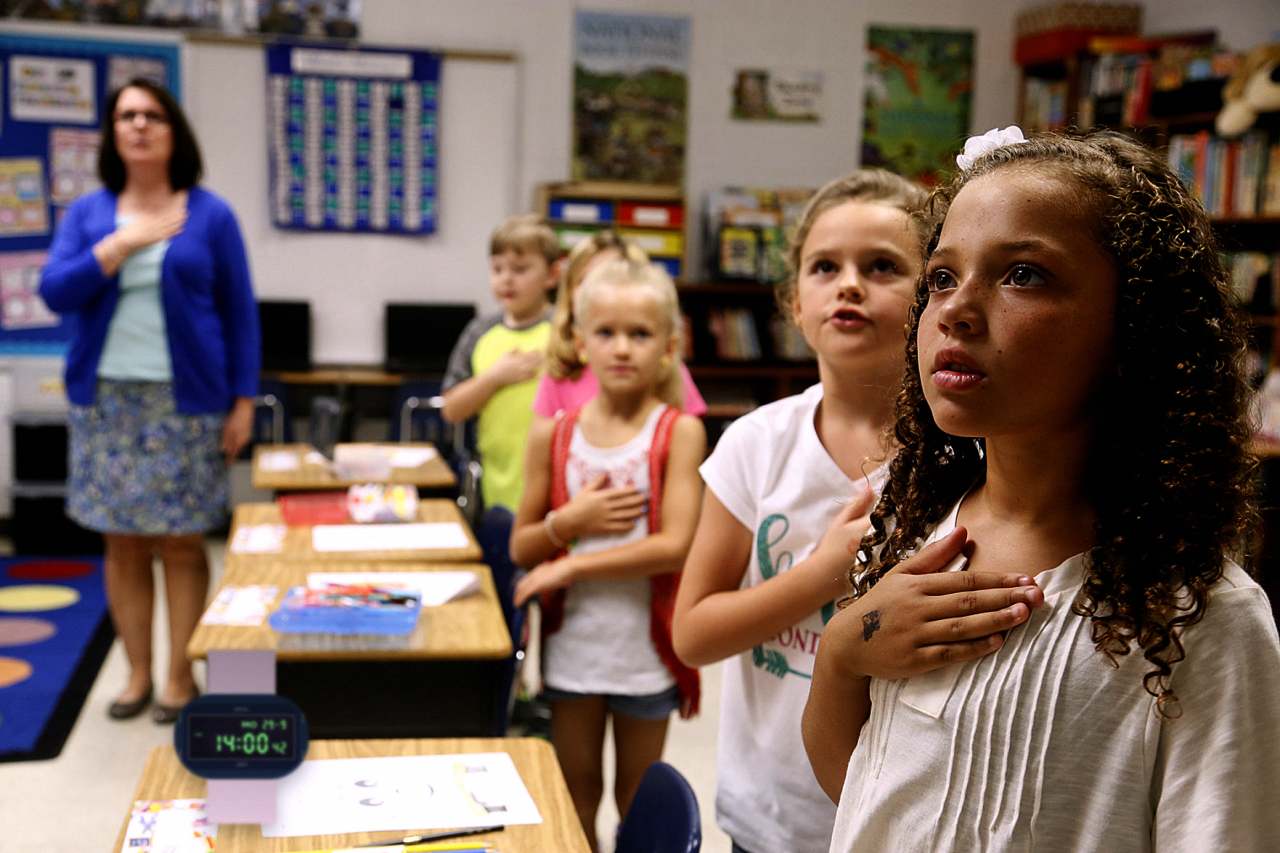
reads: 14,00
